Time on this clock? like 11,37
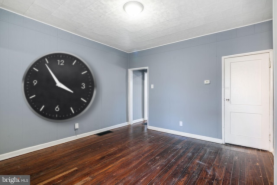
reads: 3,54
